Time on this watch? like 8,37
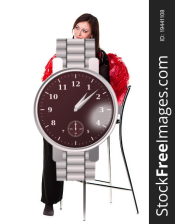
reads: 1,08
